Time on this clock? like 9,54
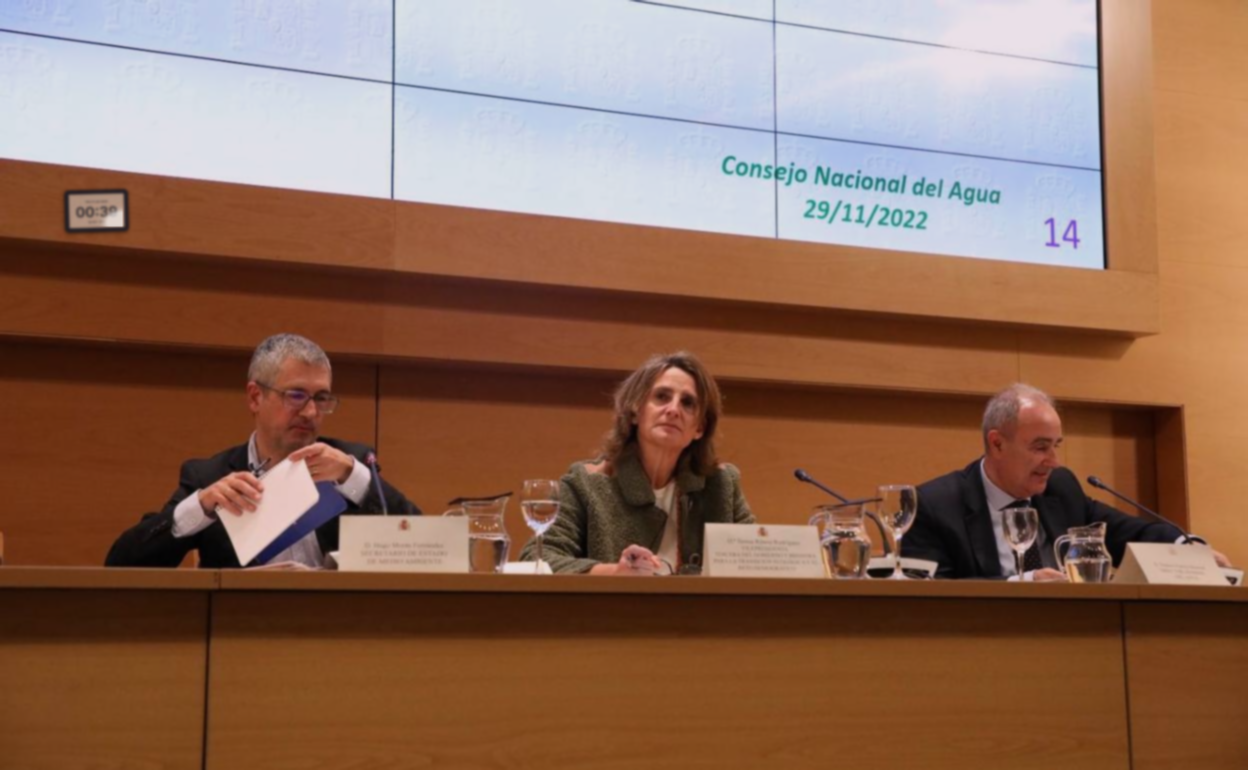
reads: 0,39
